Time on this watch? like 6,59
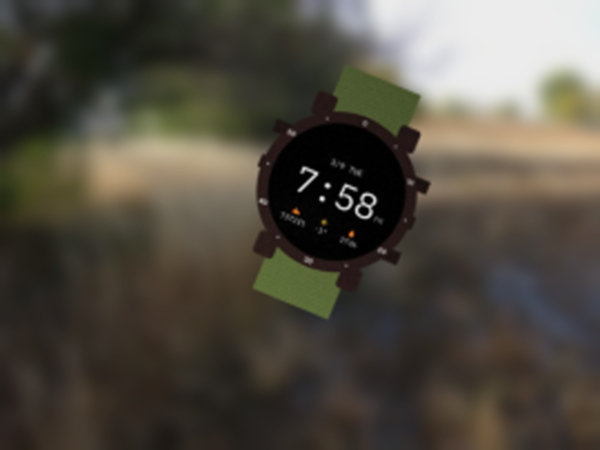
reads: 7,58
